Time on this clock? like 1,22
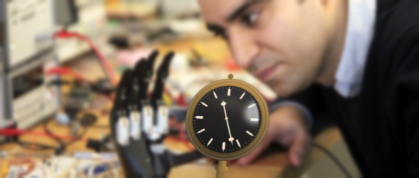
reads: 11,27
